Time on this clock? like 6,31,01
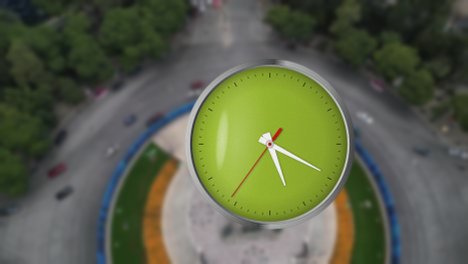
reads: 5,19,36
